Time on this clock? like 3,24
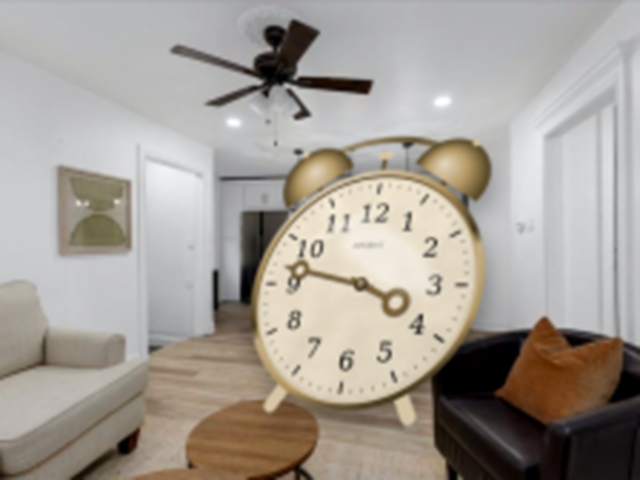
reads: 3,47
